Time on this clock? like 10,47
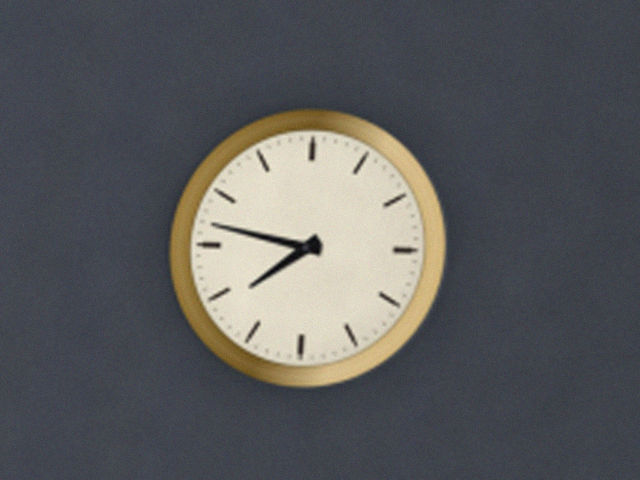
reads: 7,47
